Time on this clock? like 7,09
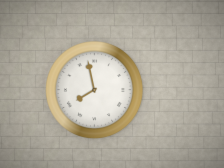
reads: 7,58
